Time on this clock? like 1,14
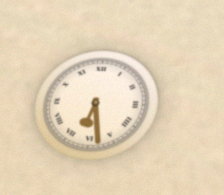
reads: 6,28
